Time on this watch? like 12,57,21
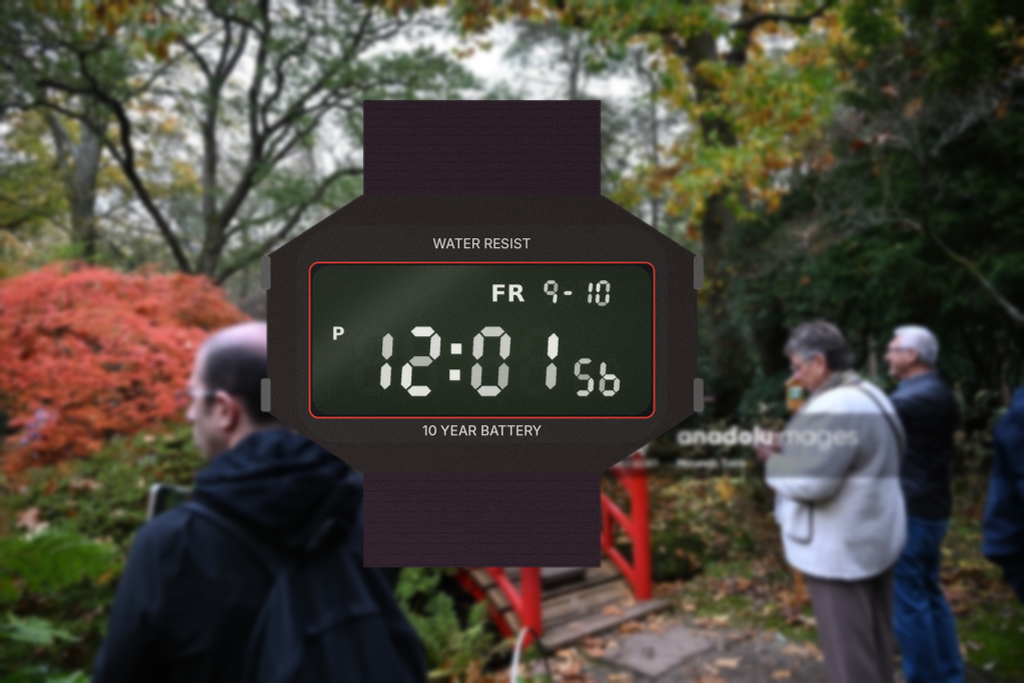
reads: 12,01,56
